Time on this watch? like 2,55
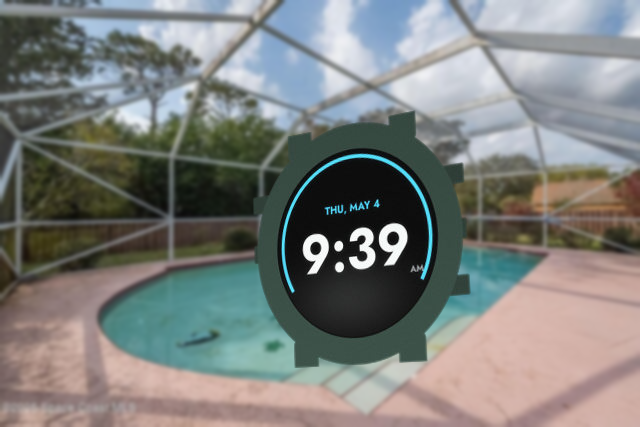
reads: 9,39
